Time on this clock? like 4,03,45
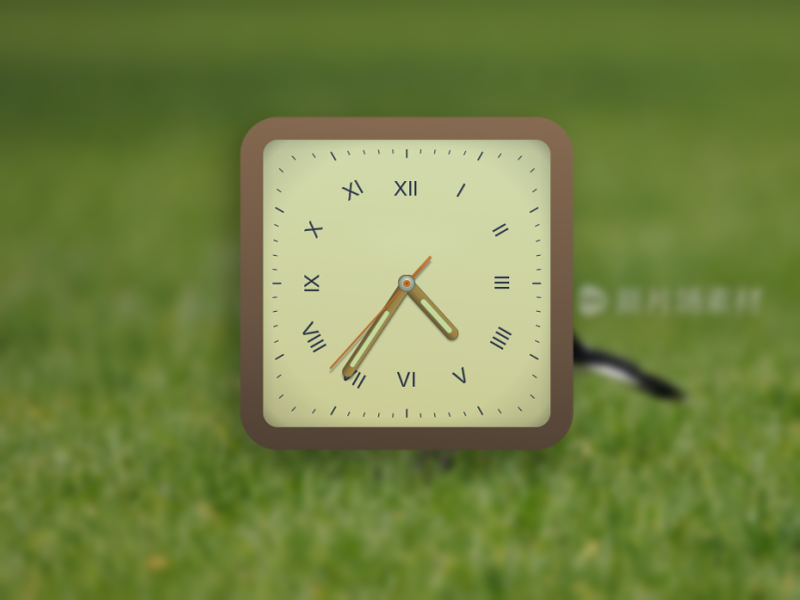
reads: 4,35,37
